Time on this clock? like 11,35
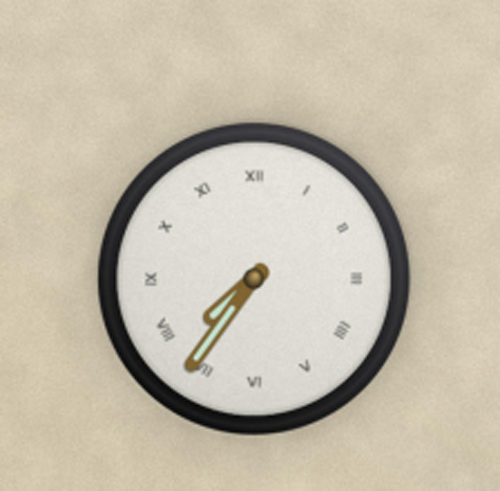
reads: 7,36
